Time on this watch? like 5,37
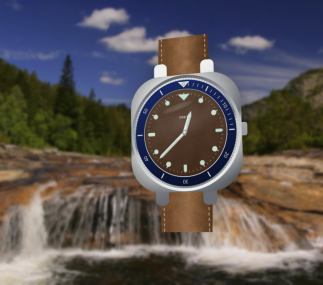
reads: 12,38
